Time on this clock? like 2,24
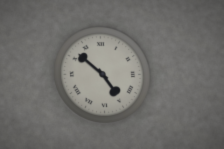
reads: 4,52
